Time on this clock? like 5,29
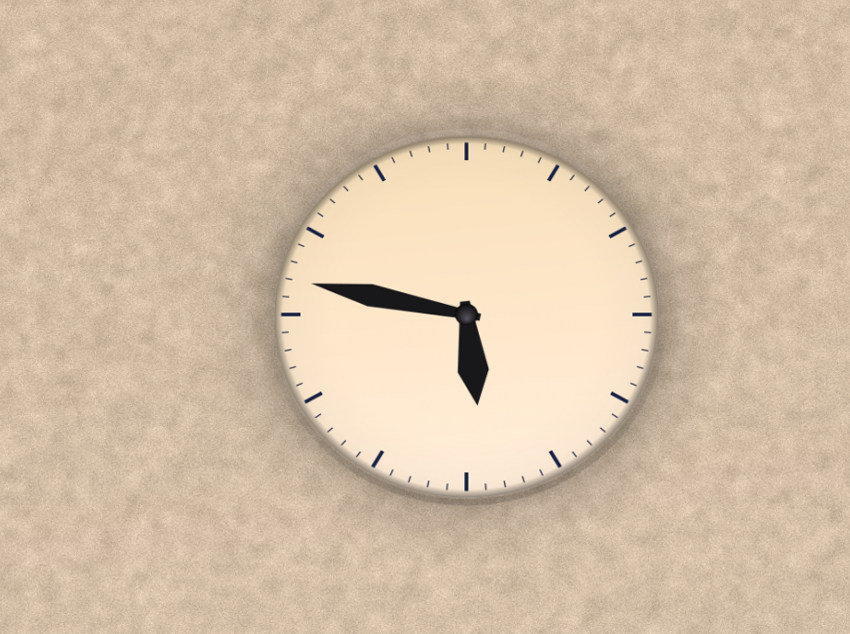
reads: 5,47
